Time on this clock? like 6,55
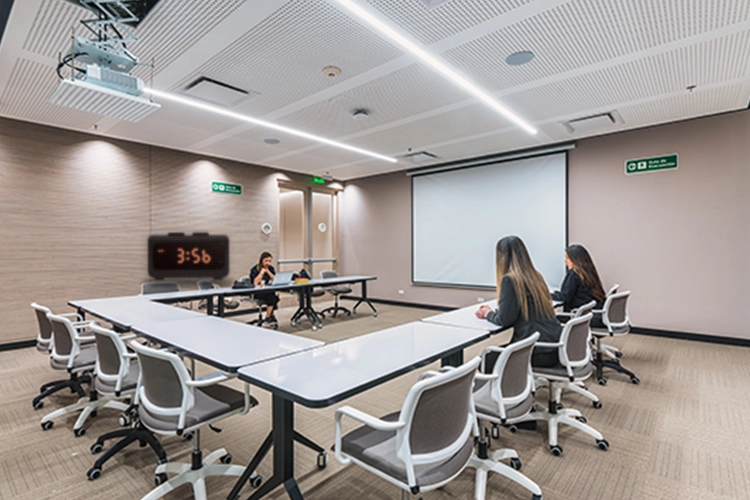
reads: 3,56
